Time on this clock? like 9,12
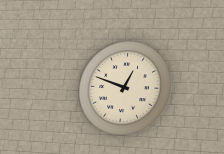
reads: 12,48
